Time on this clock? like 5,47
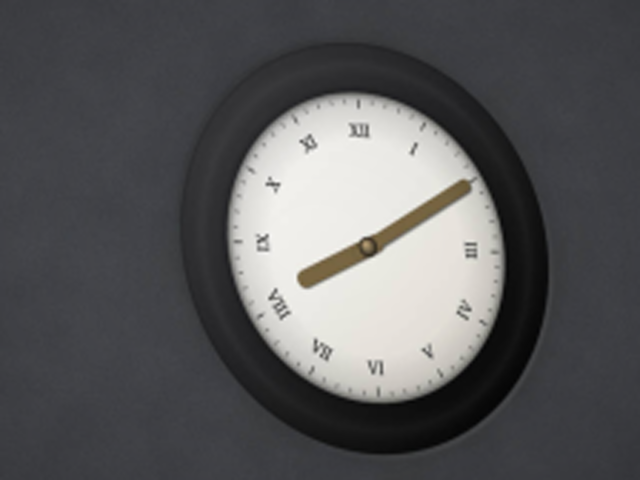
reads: 8,10
